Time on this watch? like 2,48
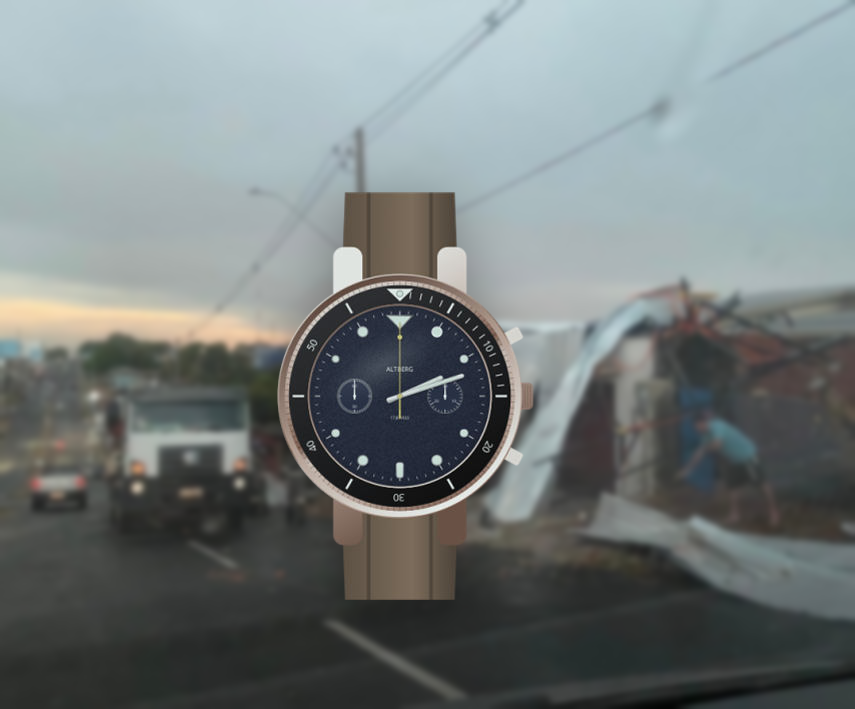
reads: 2,12
